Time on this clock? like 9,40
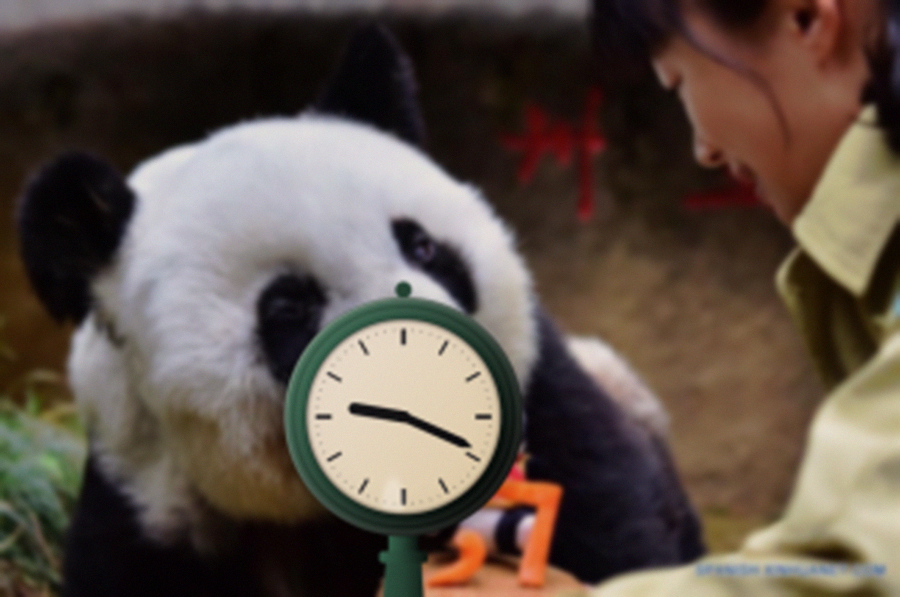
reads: 9,19
